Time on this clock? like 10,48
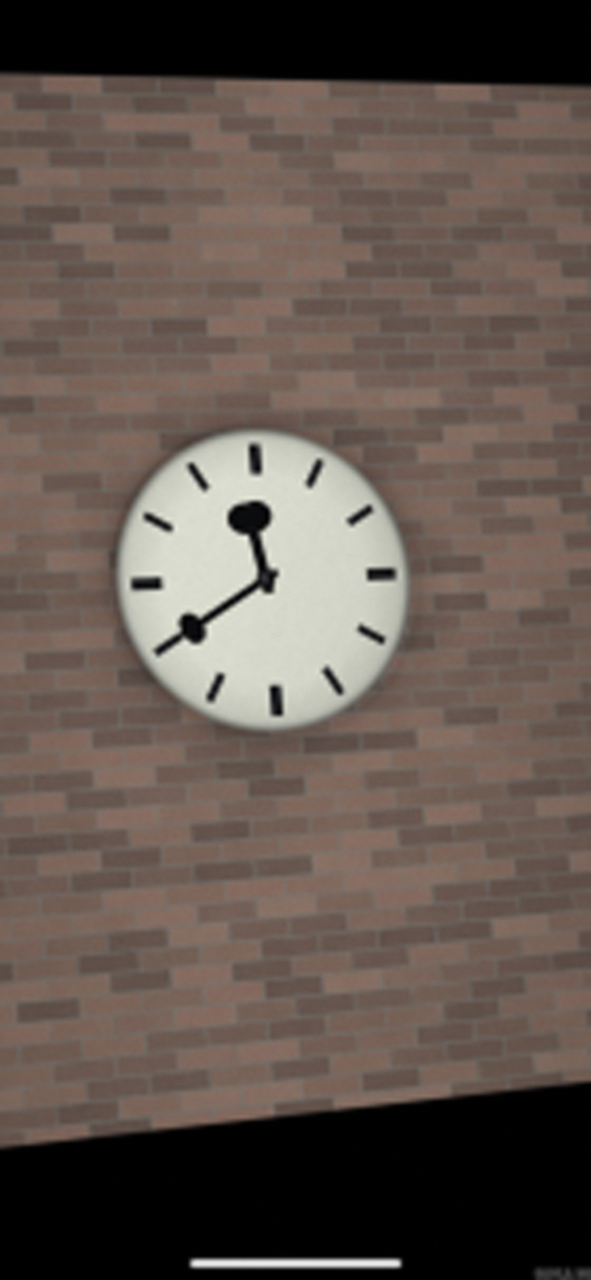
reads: 11,40
